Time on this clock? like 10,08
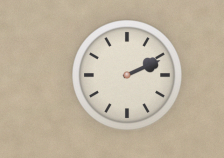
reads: 2,11
